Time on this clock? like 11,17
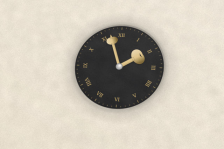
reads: 1,57
